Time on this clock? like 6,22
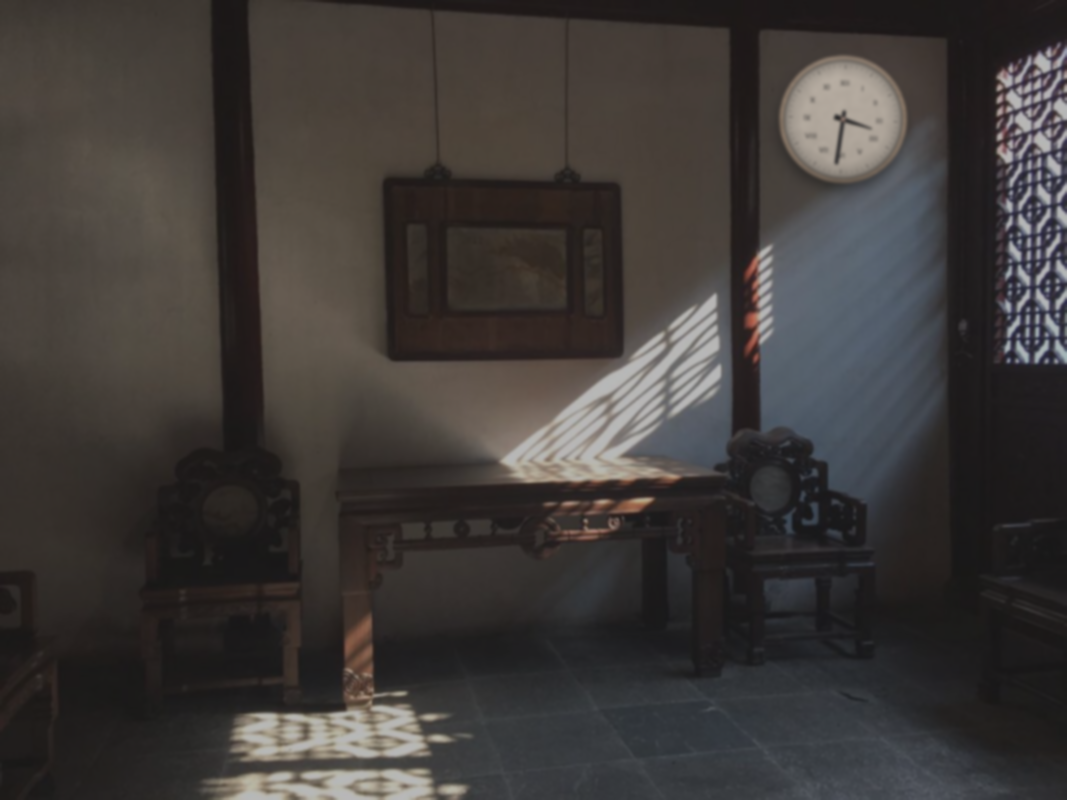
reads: 3,31
